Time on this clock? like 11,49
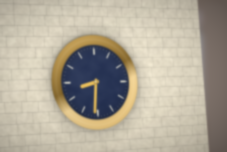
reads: 8,31
